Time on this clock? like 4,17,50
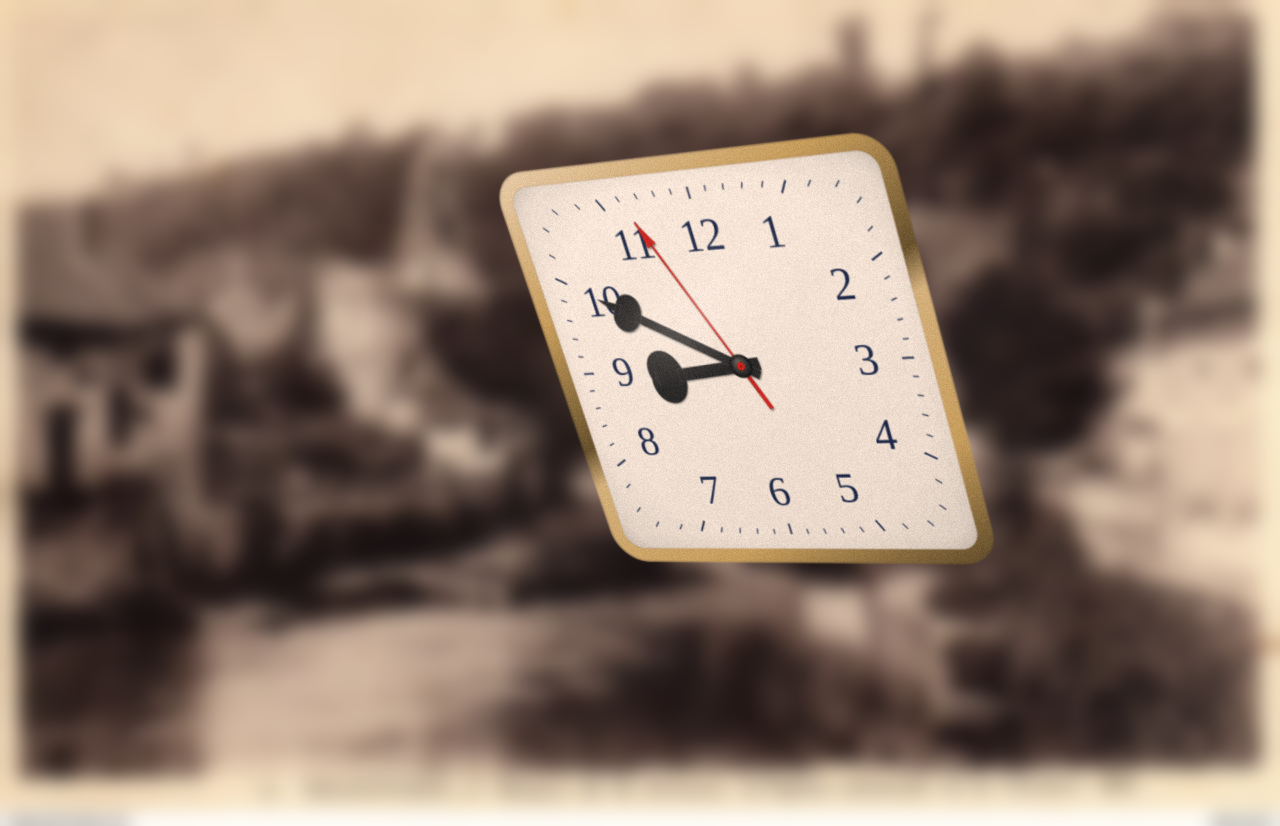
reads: 8,49,56
